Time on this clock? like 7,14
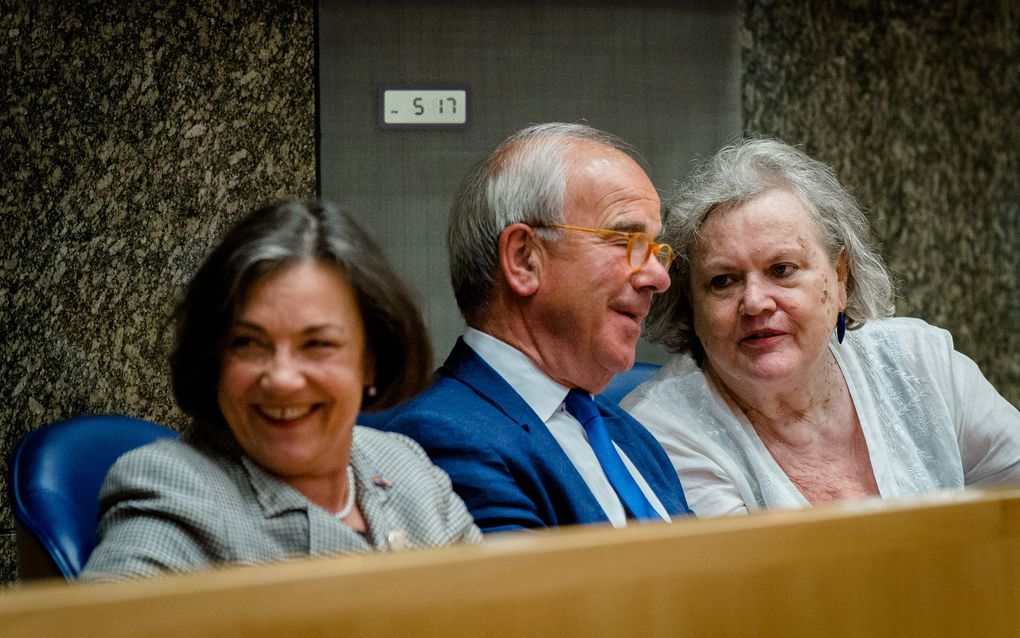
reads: 5,17
